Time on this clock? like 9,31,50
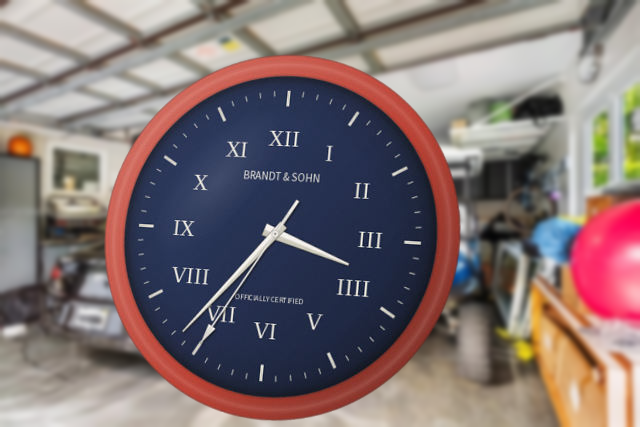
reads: 3,36,35
